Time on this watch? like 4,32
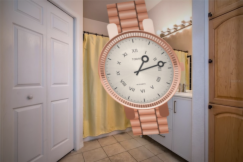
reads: 1,13
